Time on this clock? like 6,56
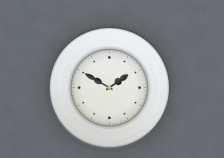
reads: 1,50
